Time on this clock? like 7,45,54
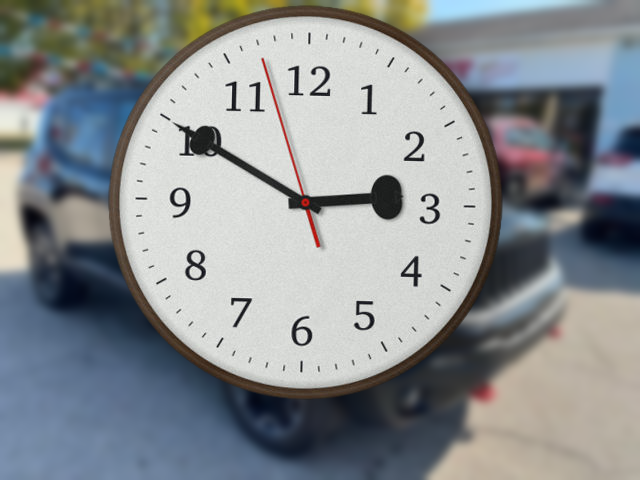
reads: 2,49,57
